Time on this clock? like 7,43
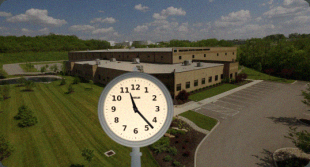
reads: 11,23
